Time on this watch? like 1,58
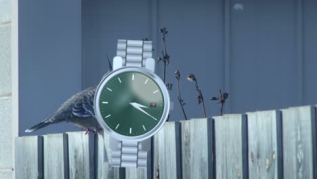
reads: 3,20
